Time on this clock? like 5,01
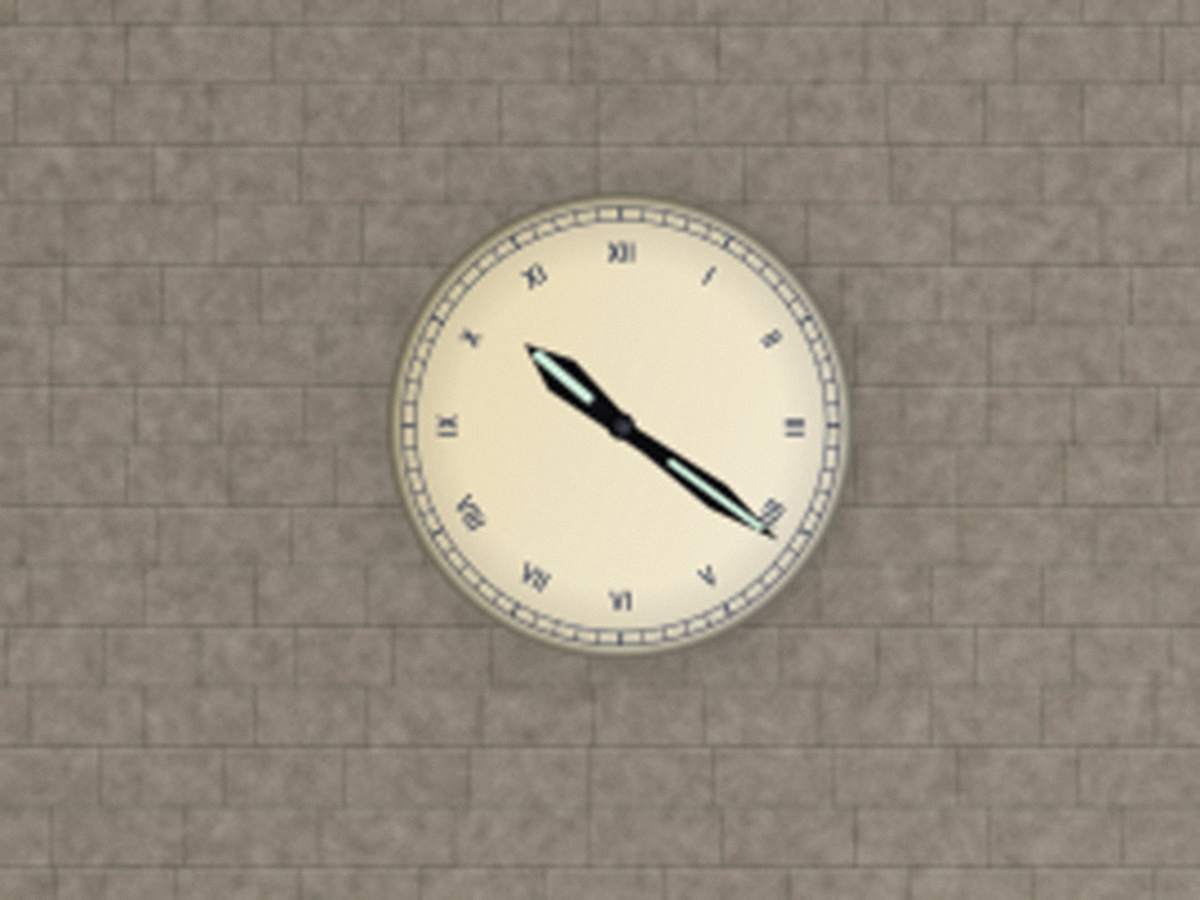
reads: 10,21
